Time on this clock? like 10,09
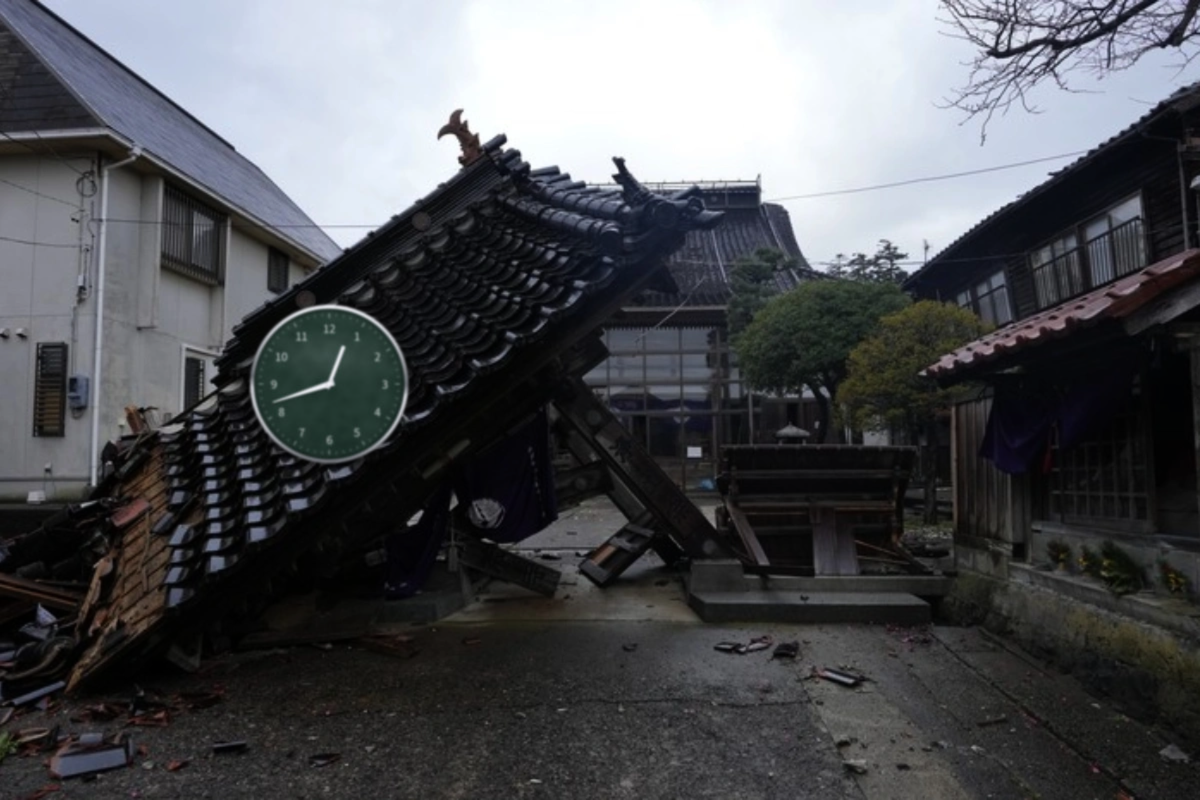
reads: 12,42
